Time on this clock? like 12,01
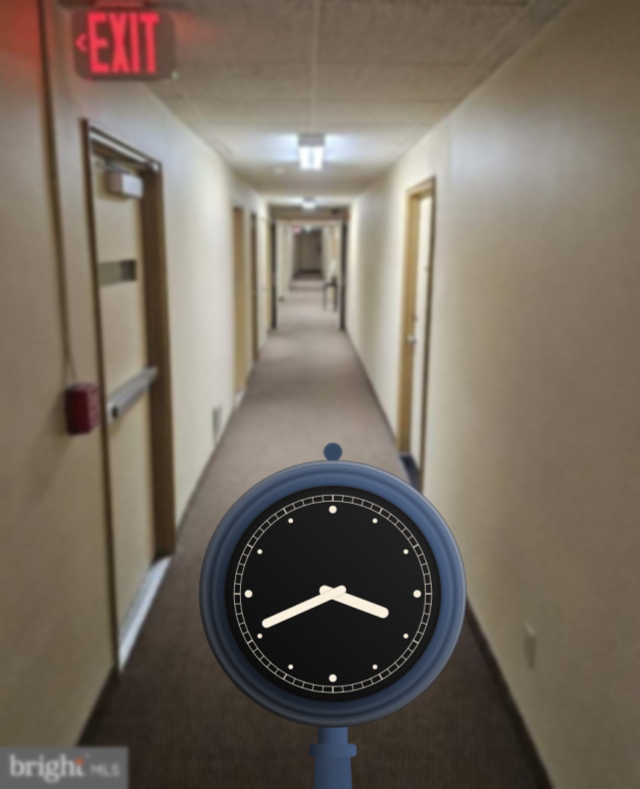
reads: 3,41
